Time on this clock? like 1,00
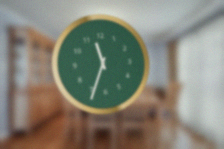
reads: 11,34
